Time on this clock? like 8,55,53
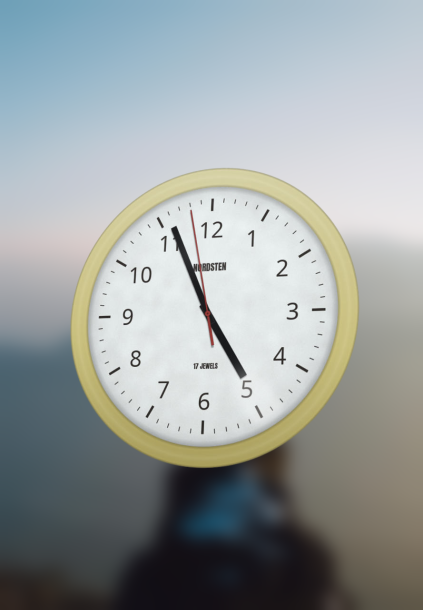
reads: 4,55,58
